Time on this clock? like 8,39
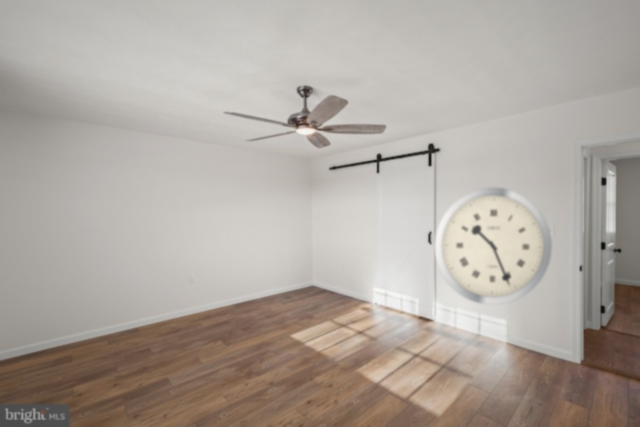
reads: 10,26
